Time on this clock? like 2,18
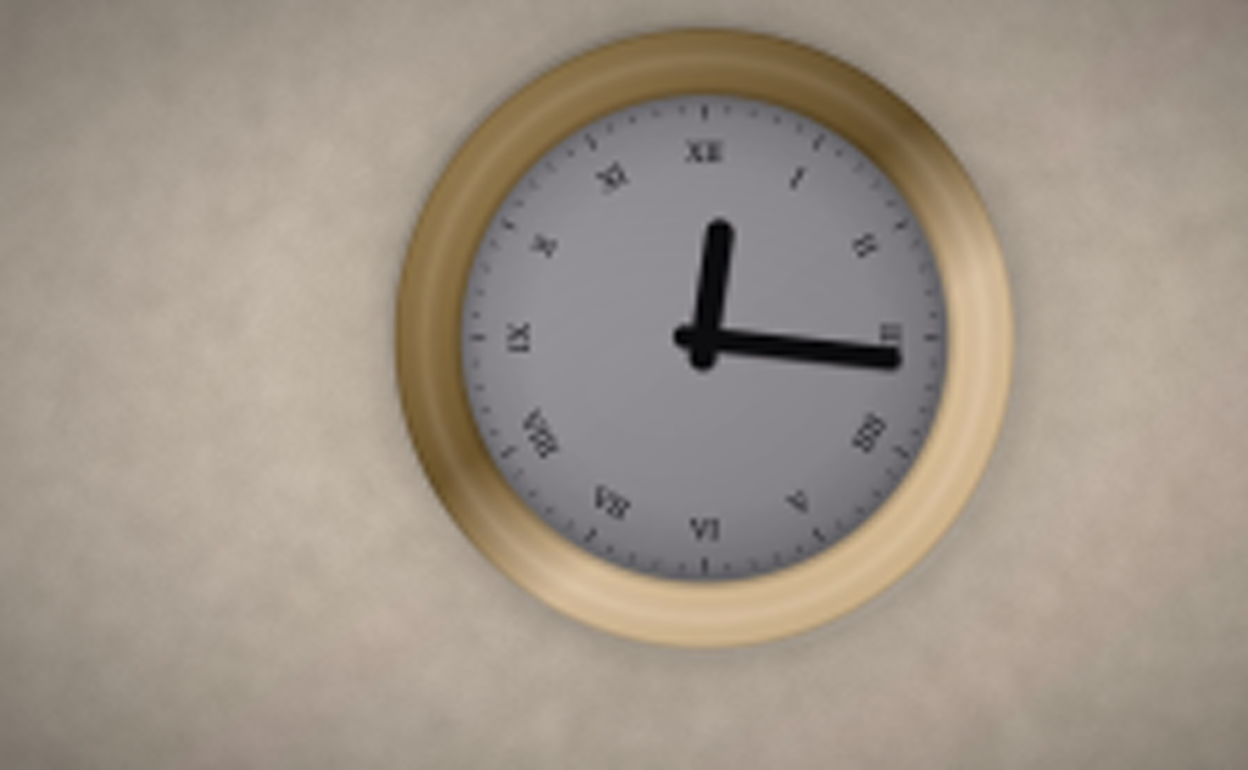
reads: 12,16
